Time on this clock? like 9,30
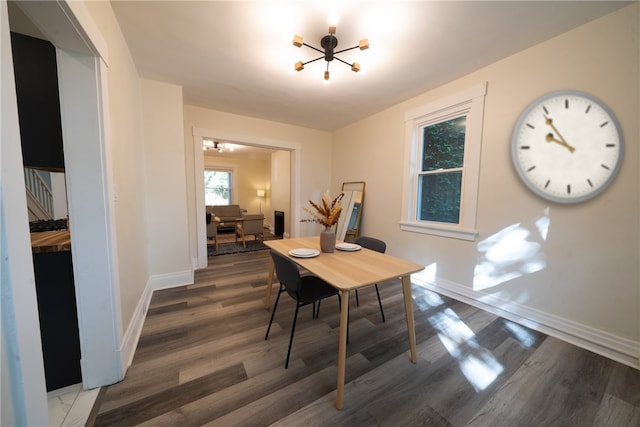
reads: 9,54
